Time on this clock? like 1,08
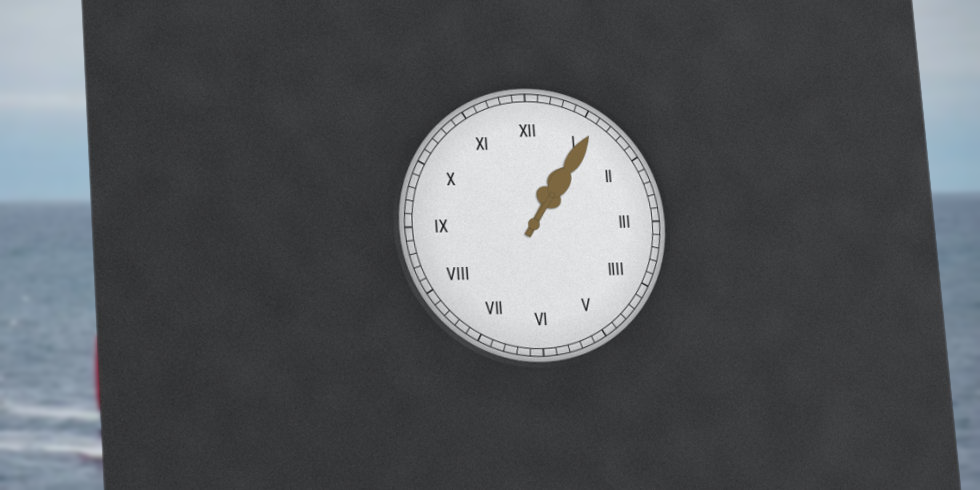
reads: 1,06
